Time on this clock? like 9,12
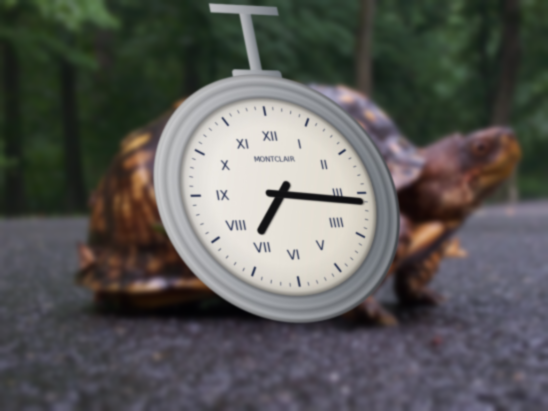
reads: 7,16
